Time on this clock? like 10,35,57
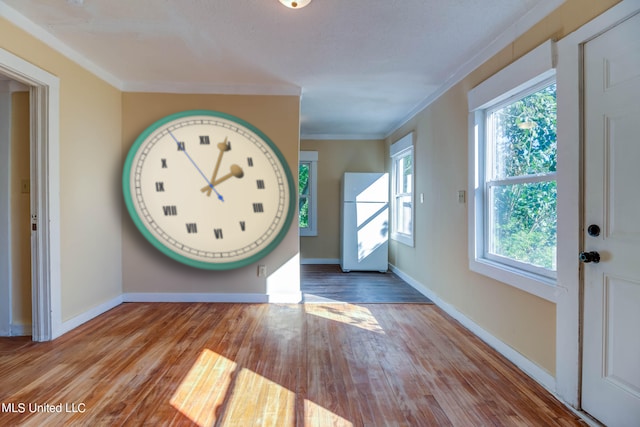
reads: 2,03,55
